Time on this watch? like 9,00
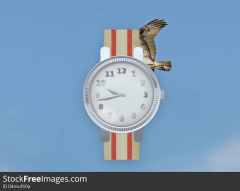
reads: 9,43
